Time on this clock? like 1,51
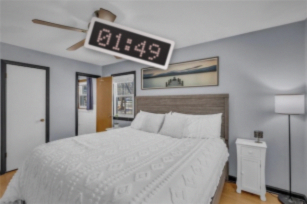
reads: 1,49
